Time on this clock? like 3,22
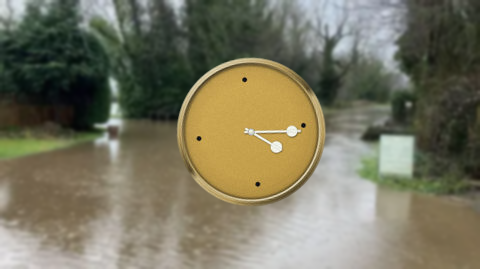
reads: 4,16
